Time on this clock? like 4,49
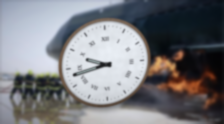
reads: 9,43
